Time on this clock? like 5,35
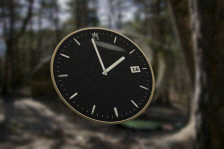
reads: 1,59
